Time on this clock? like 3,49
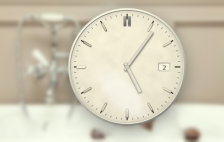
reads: 5,06
